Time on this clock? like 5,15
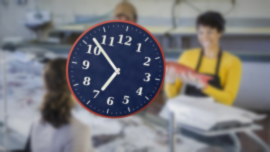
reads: 6,52
